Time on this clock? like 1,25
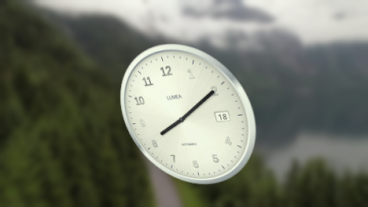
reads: 8,10
